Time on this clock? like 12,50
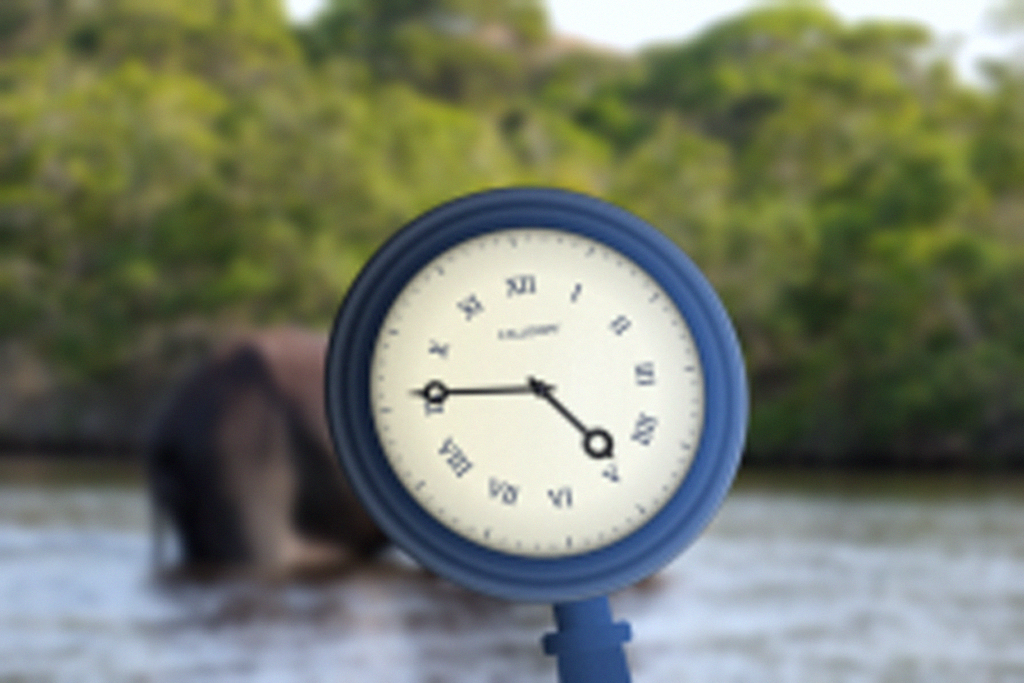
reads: 4,46
